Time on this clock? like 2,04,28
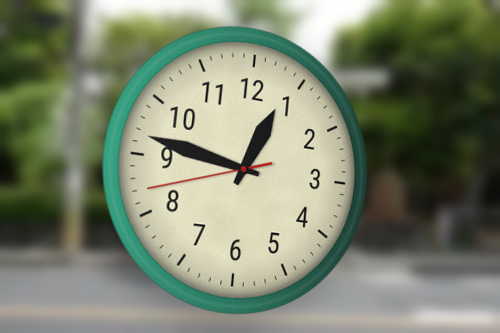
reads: 12,46,42
